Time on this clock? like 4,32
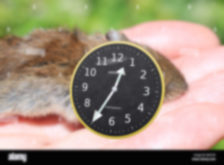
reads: 12,35
